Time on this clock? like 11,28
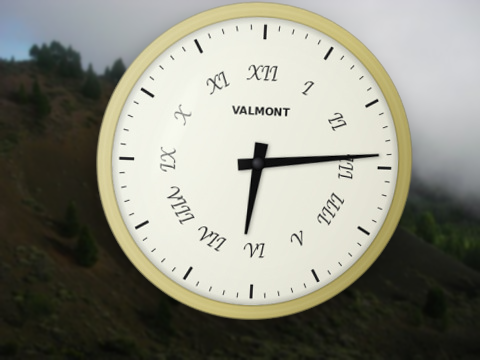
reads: 6,14
